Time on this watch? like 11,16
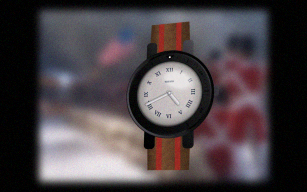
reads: 4,41
